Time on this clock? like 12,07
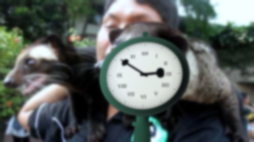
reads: 2,51
